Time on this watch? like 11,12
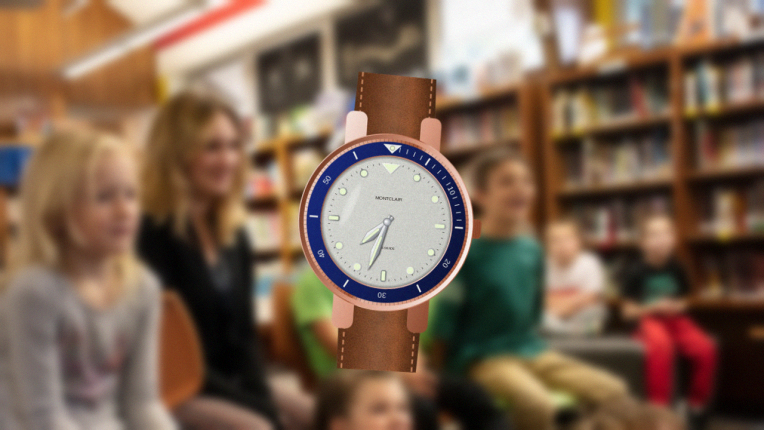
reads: 7,33
